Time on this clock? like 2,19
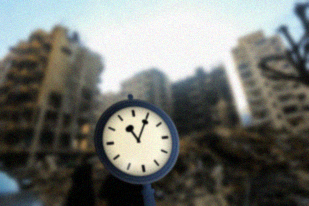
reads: 11,05
